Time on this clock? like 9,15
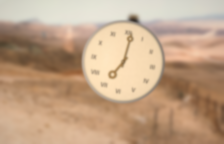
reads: 7,01
